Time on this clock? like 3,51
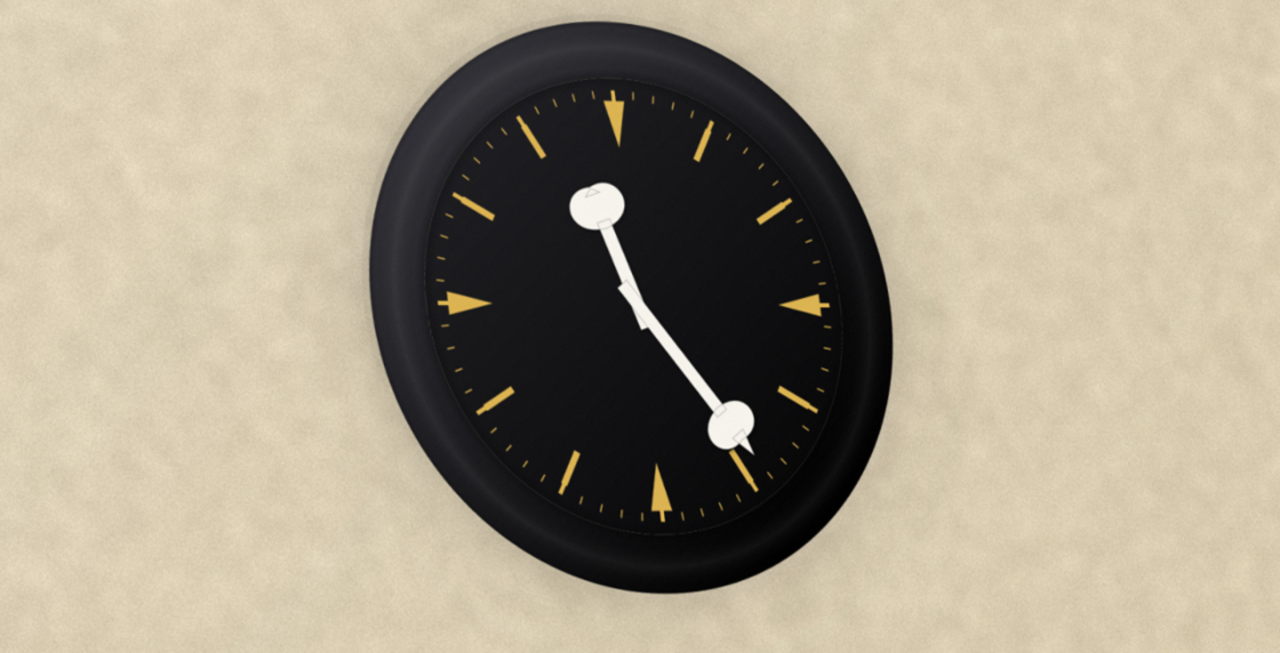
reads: 11,24
